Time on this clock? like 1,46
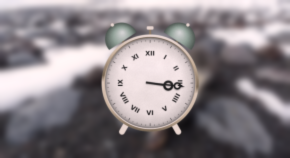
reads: 3,16
